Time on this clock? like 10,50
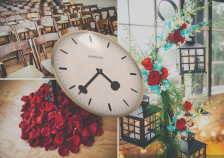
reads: 4,38
